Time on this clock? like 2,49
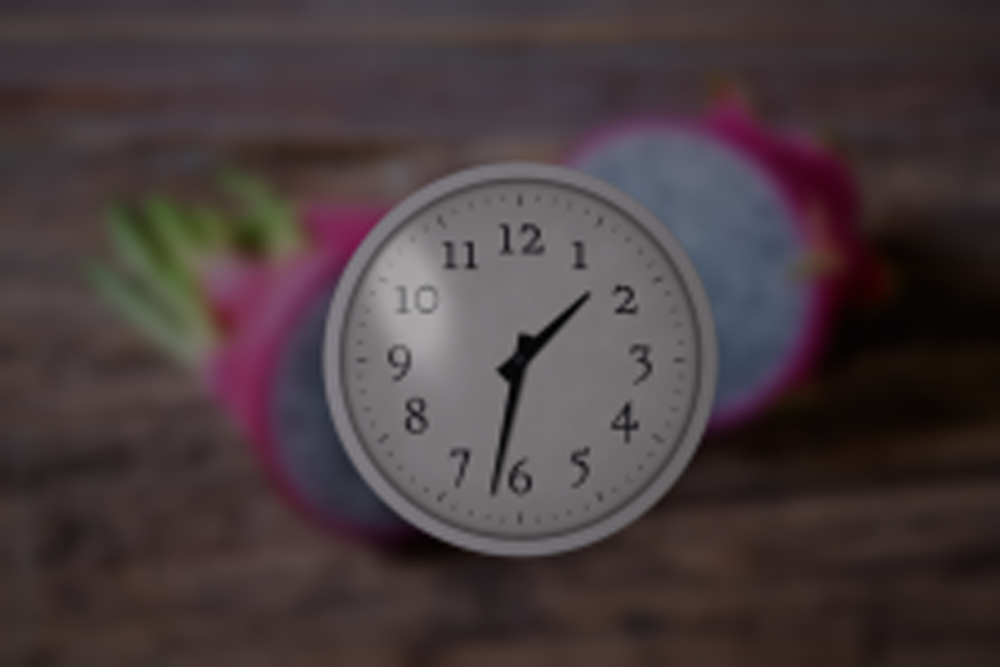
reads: 1,32
